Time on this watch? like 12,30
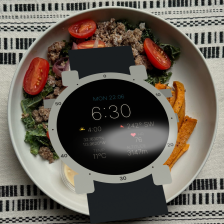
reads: 6,30
